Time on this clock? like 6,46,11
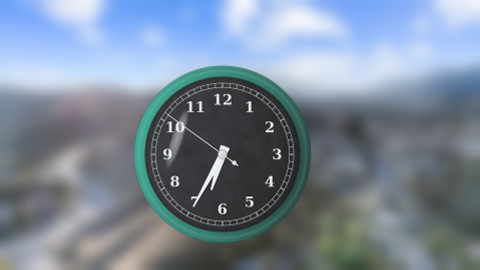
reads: 6,34,51
